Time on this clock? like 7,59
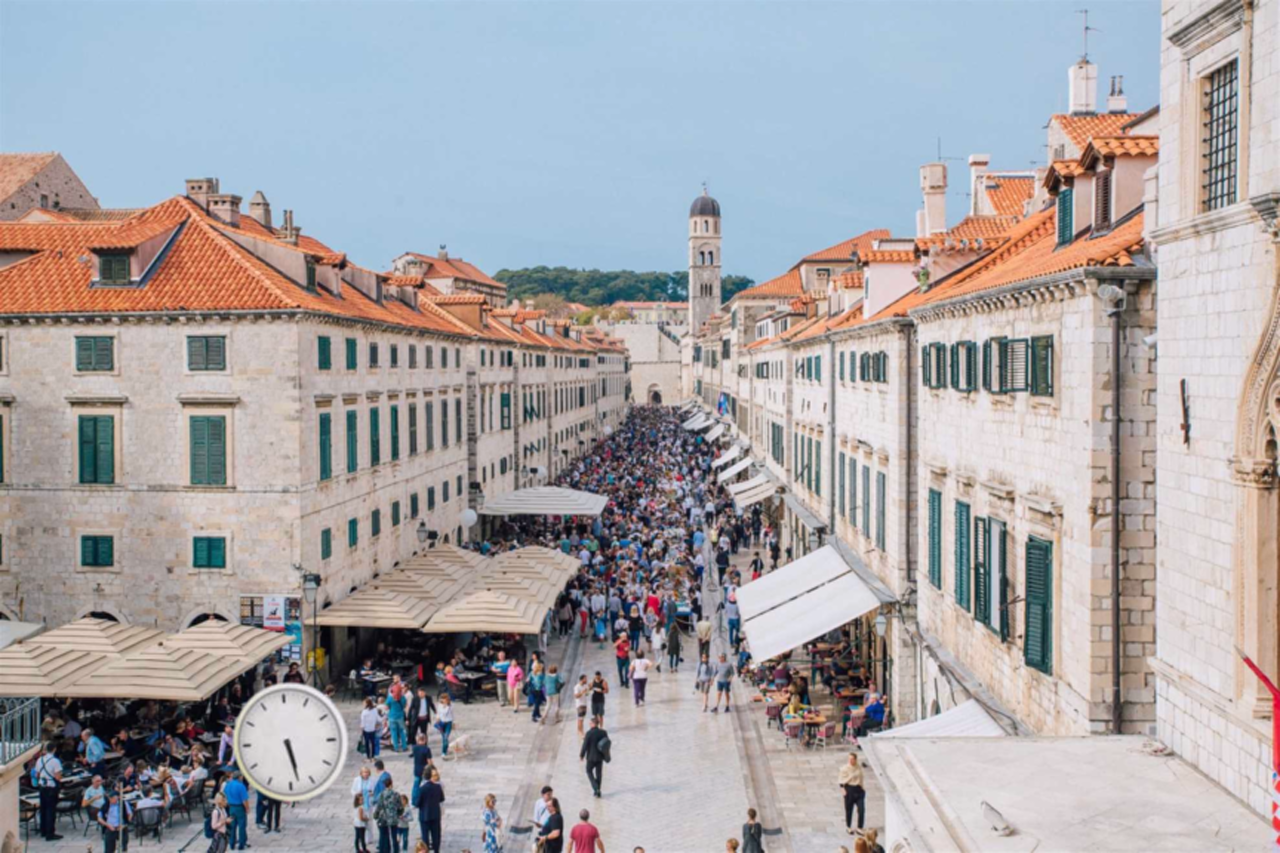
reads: 5,28
